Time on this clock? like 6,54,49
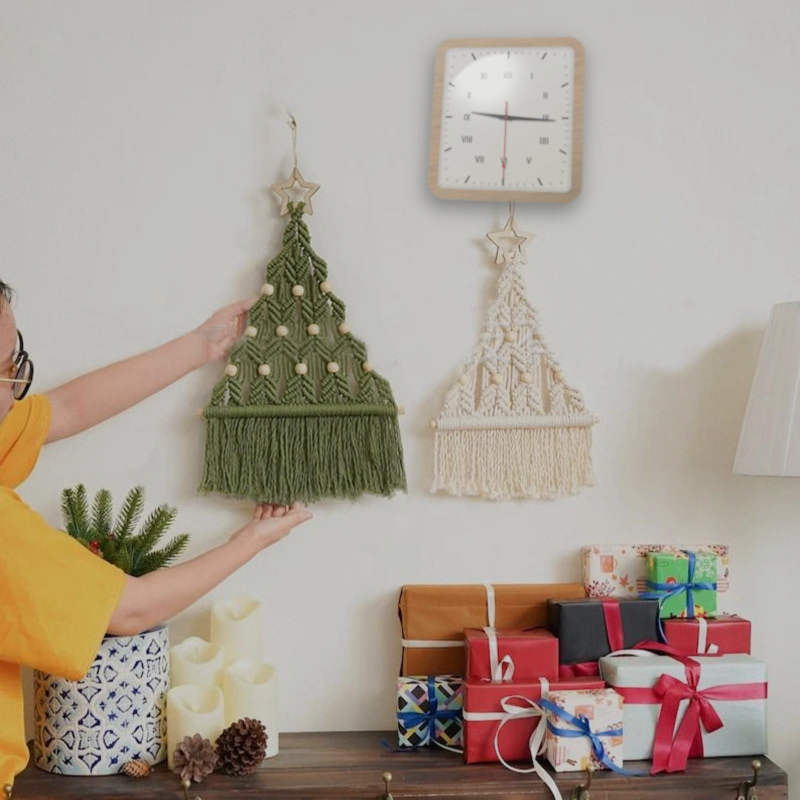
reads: 9,15,30
